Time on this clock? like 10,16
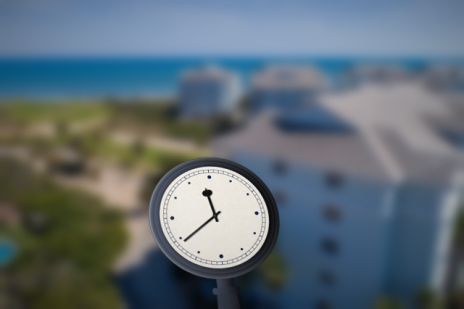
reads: 11,39
